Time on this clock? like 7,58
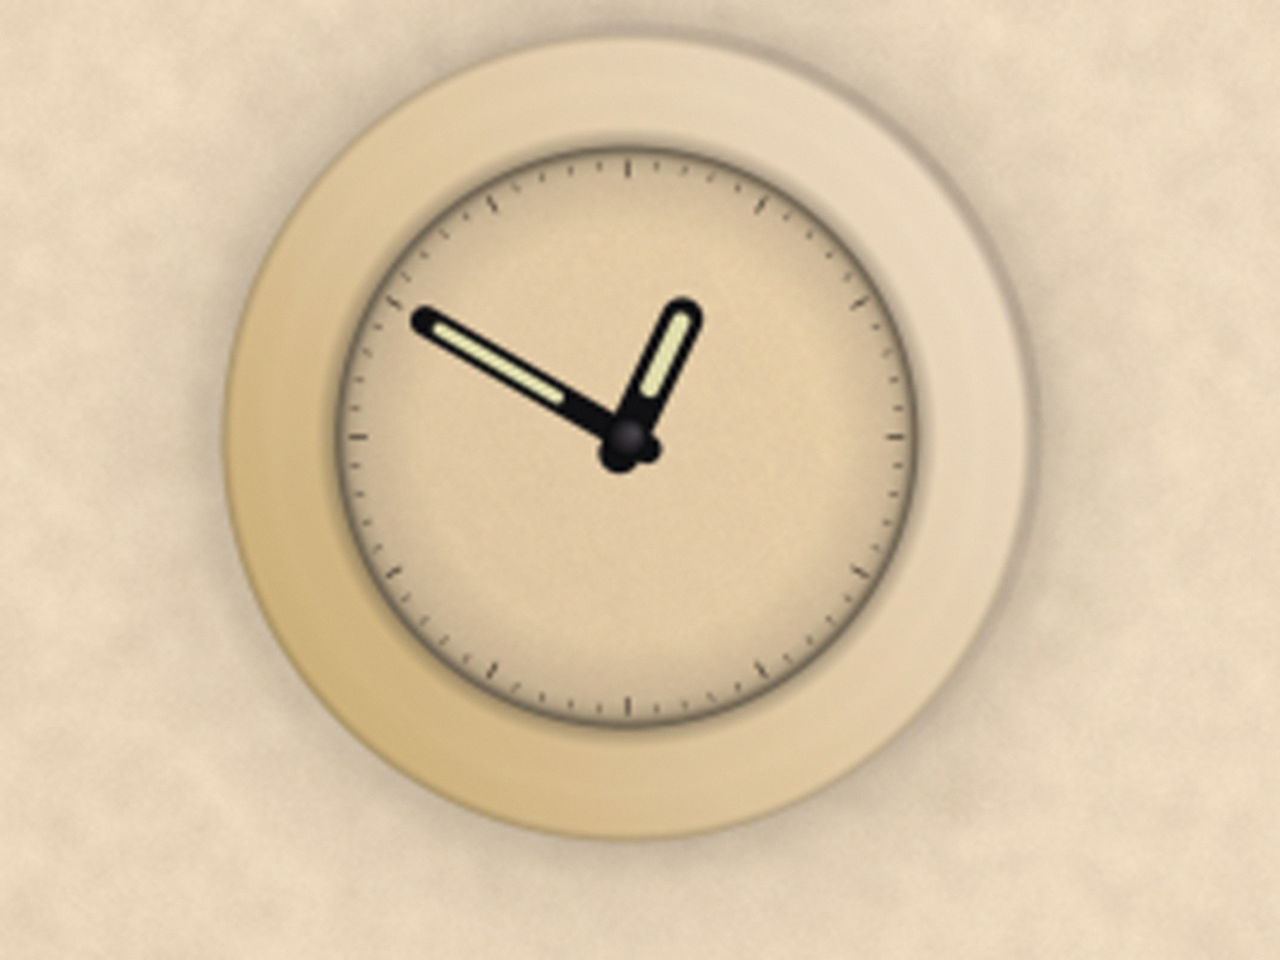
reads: 12,50
